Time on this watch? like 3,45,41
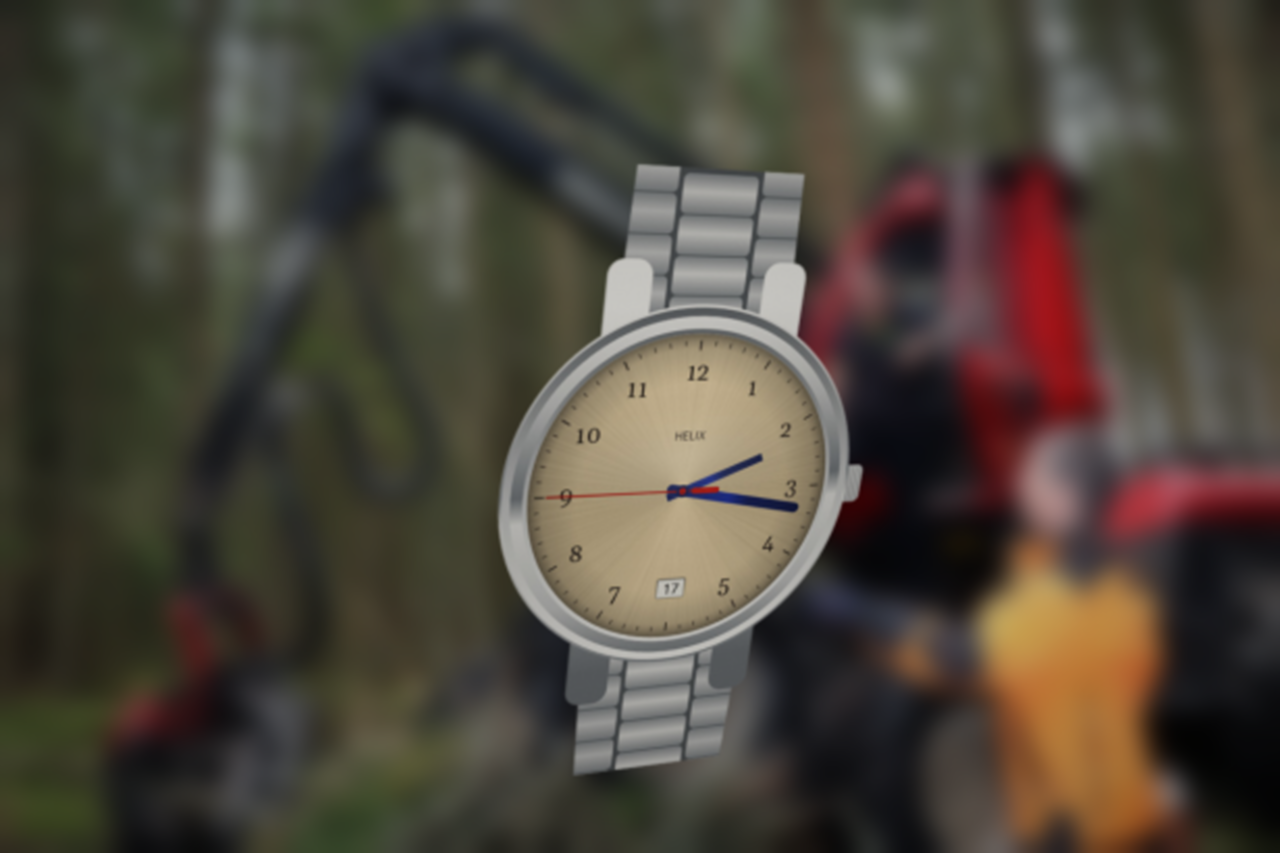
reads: 2,16,45
